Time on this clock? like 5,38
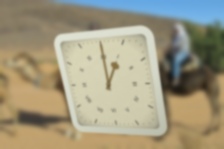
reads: 1,00
